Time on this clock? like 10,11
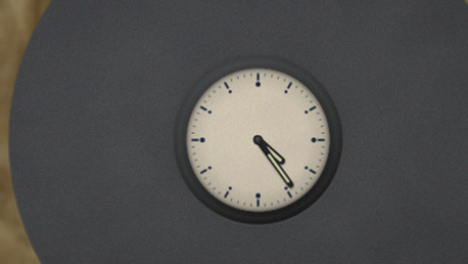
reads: 4,24
